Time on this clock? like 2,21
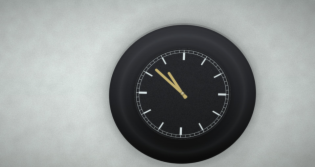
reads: 10,52
